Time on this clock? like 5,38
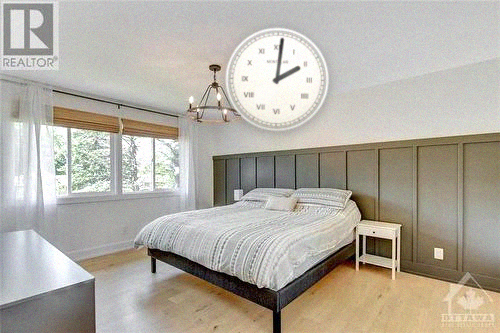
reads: 2,01
